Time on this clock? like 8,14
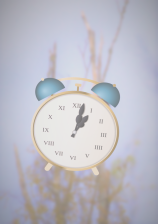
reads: 1,02
